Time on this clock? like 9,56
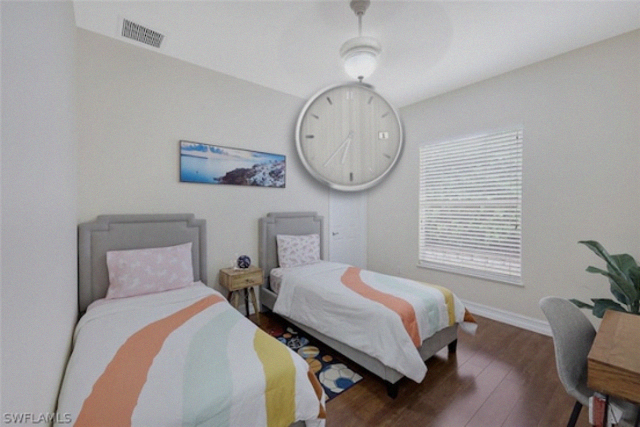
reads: 6,37
